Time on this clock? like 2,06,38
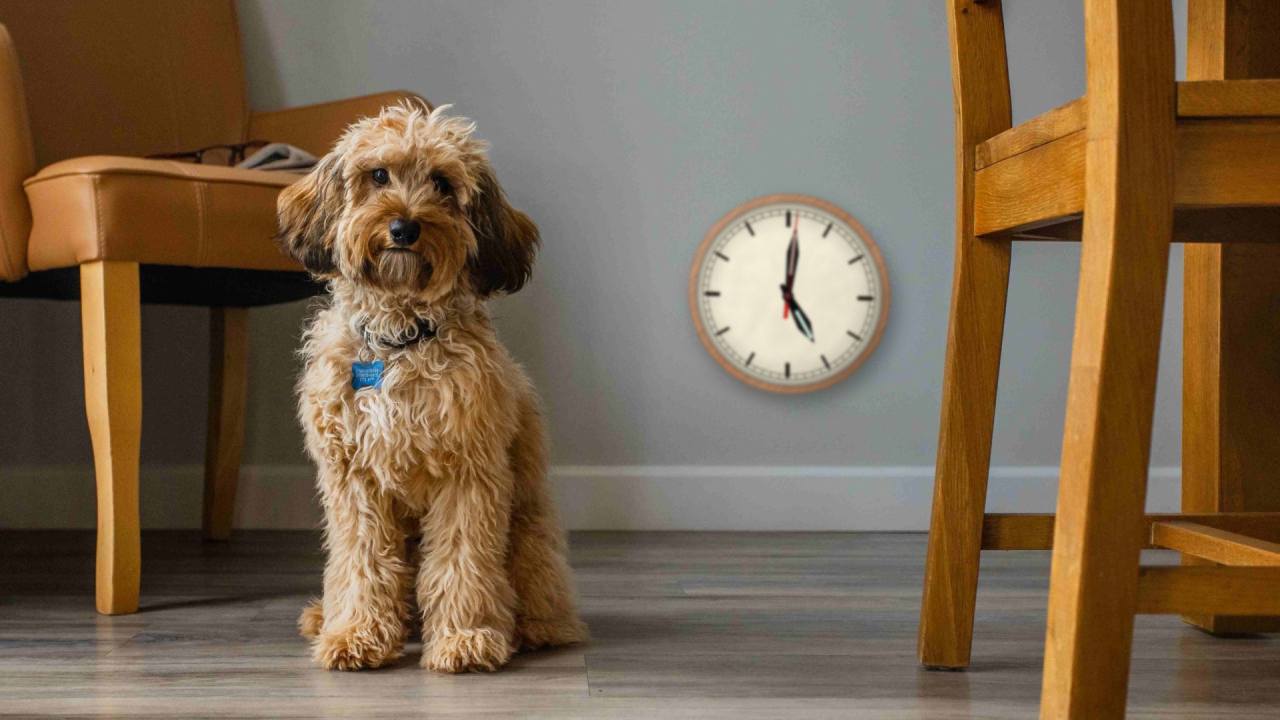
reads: 5,01,01
